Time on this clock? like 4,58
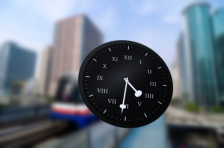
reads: 4,31
